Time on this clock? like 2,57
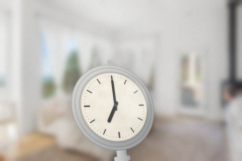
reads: 7,00
